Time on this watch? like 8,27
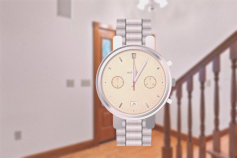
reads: 12,05
